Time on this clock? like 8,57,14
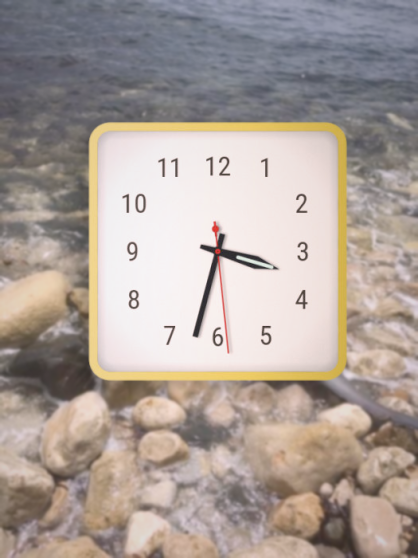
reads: 3,32,29
